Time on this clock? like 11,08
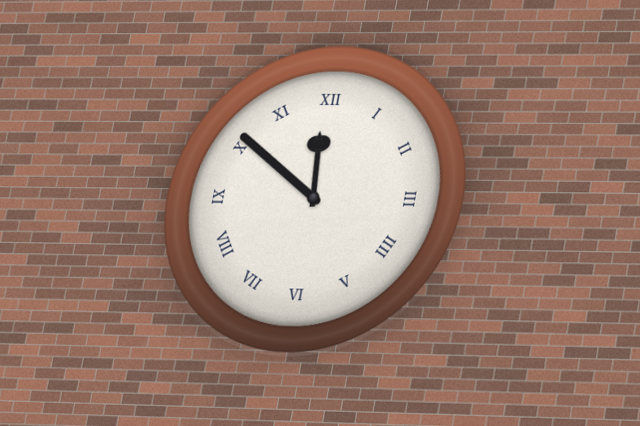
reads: 11,51
